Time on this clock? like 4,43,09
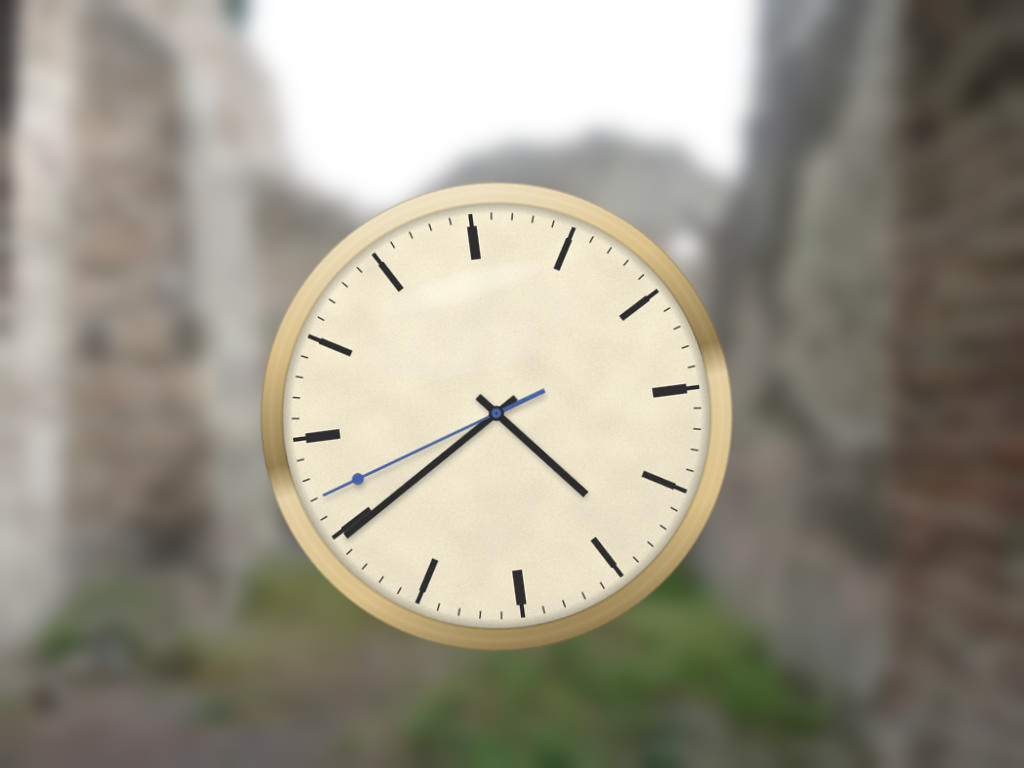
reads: 4,39,42
